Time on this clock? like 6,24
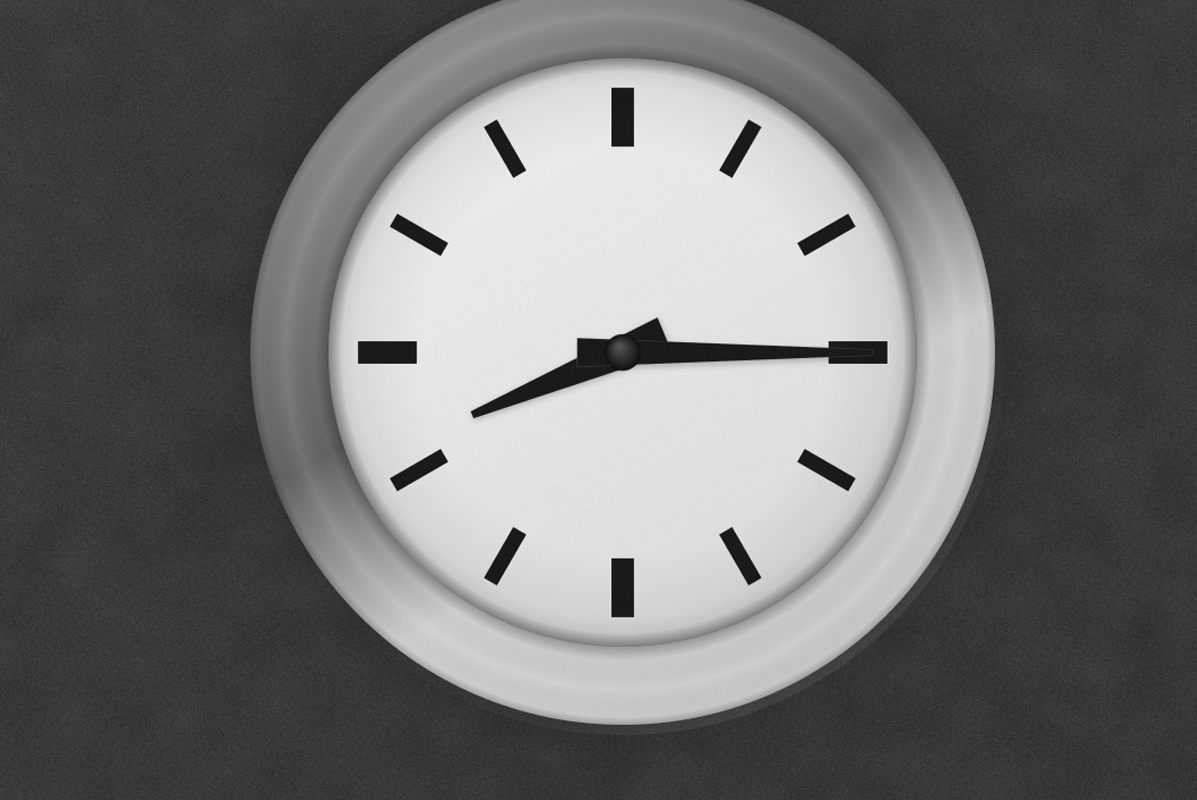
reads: 8,15
